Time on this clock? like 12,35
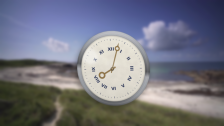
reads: 8,03
